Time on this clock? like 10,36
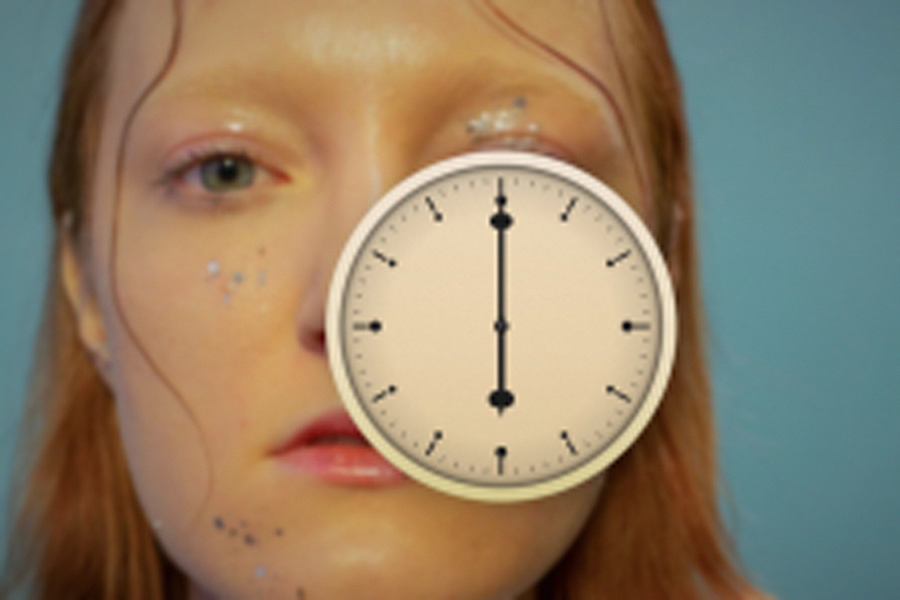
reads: 6,00
